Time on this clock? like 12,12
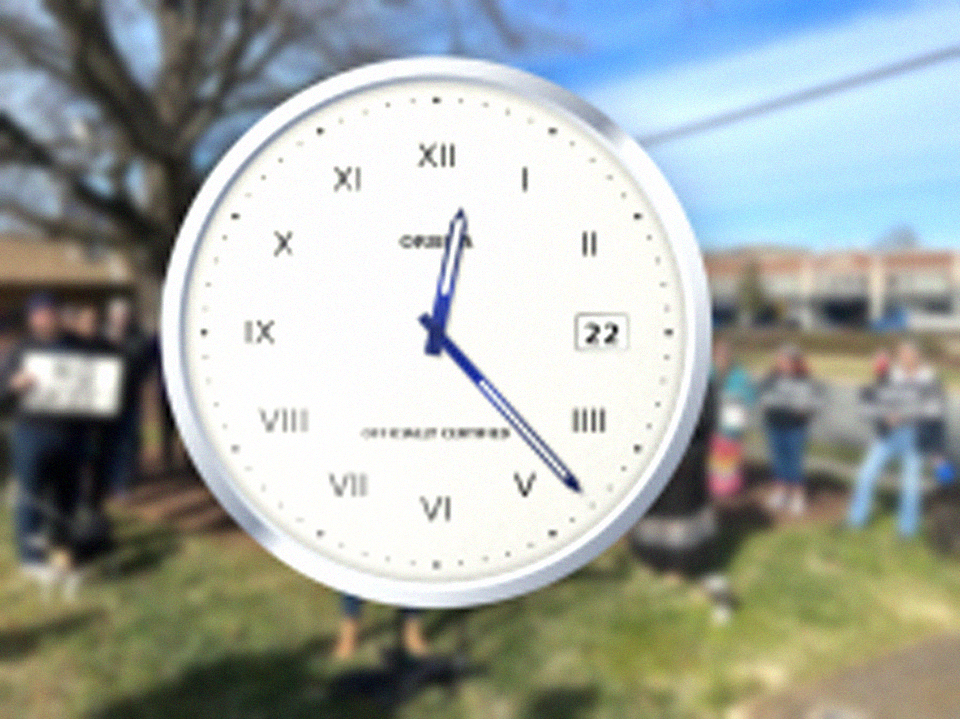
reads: 12,23
